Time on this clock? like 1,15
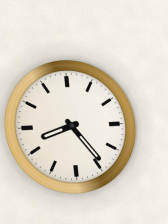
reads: 8,24
